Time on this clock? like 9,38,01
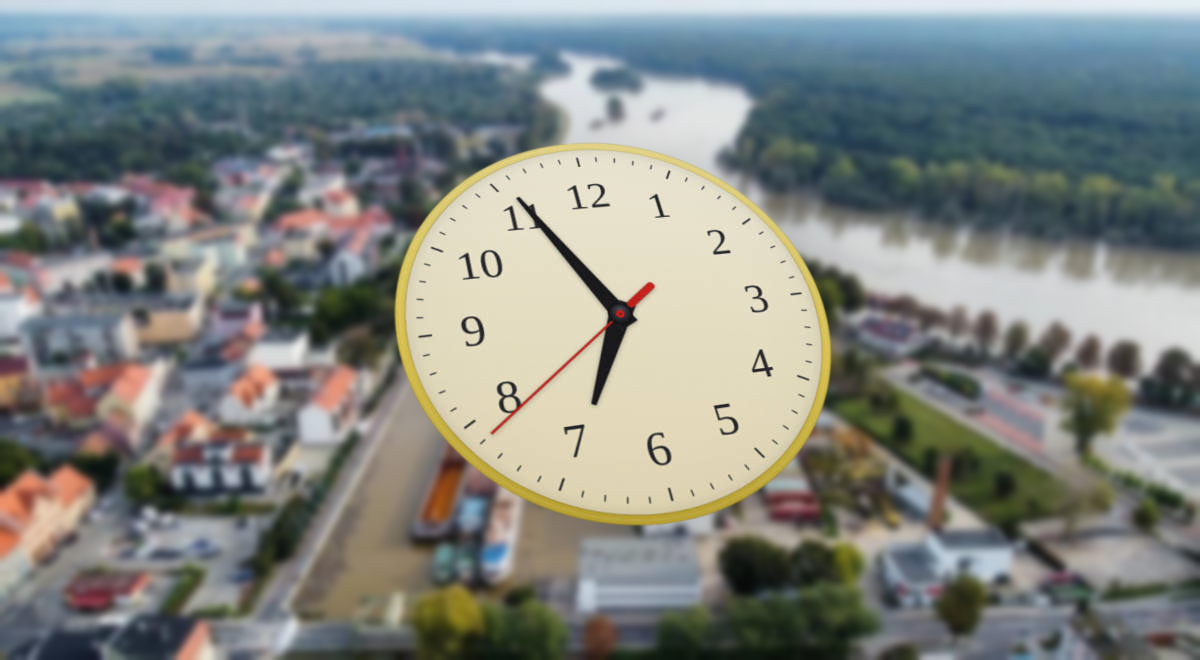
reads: 6,55,39
